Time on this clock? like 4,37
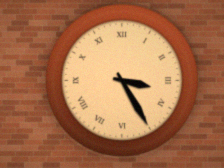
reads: 3,25
